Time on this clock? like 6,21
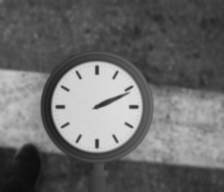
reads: 2,11
